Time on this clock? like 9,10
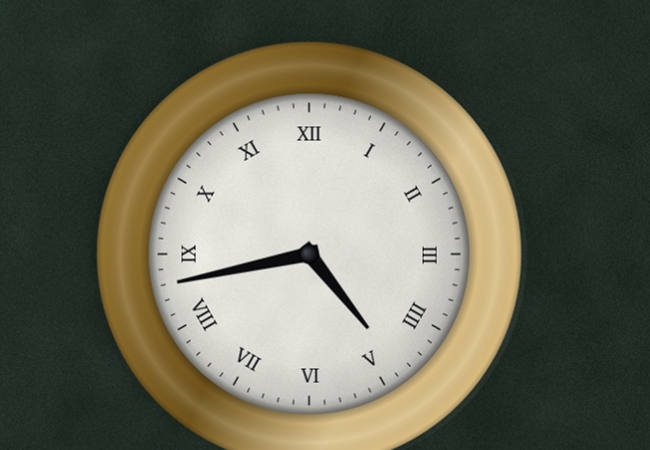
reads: 4,43
